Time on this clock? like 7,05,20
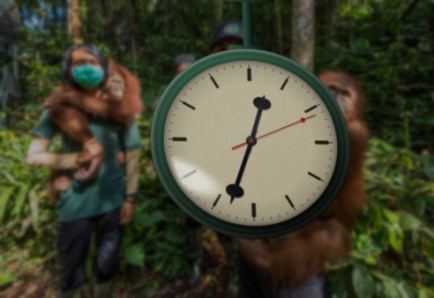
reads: 12,33,11
